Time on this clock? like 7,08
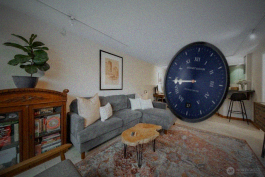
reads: 8,44
